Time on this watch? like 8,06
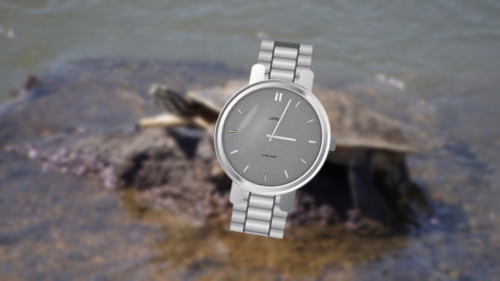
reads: 3,03
